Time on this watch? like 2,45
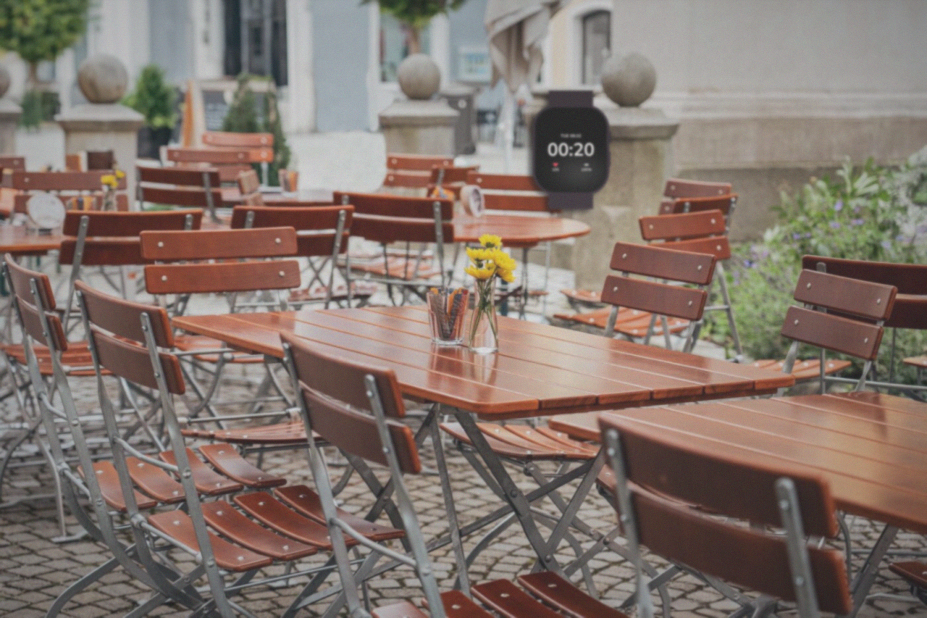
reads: 0,20
